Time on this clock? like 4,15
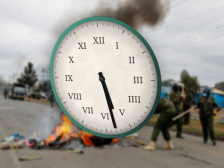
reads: 5,28
